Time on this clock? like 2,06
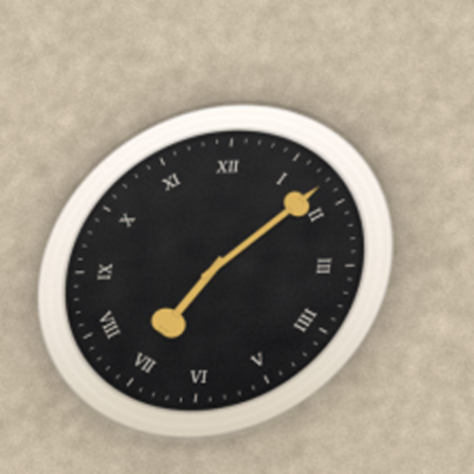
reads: 7,08
